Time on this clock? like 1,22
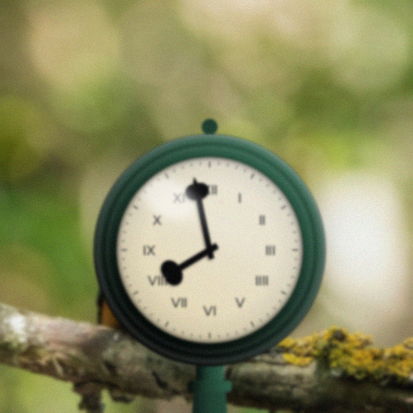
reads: 7,58
